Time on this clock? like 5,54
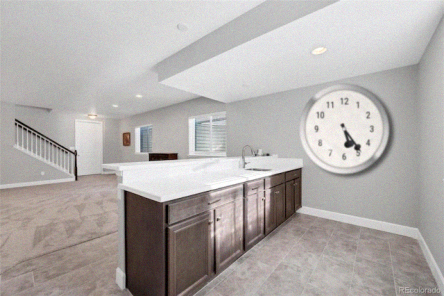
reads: 5,24
